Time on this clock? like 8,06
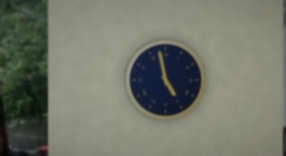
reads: 4,58
